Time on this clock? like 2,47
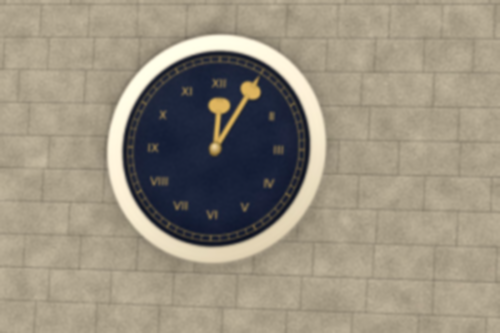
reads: 12,05
